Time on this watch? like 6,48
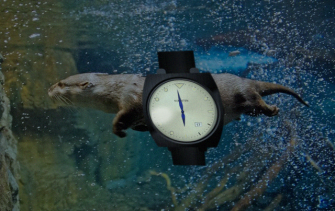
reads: 5,59
